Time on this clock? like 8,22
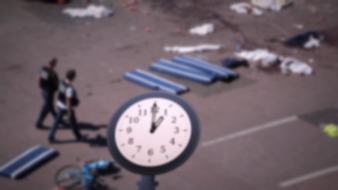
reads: 1,00
